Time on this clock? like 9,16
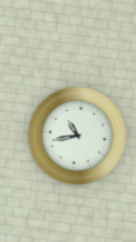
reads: 10,42
